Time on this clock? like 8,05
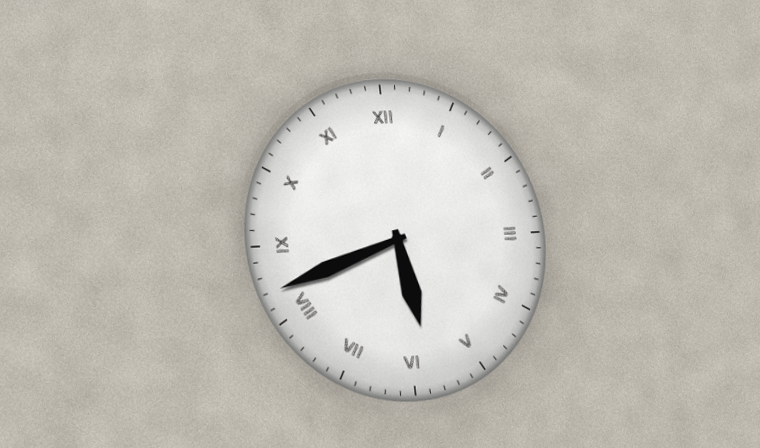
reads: 5,42
